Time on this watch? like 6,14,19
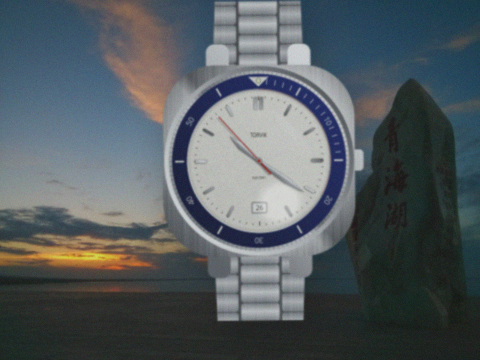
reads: 10,20,53
